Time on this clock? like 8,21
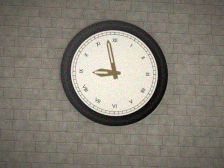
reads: 8,58
